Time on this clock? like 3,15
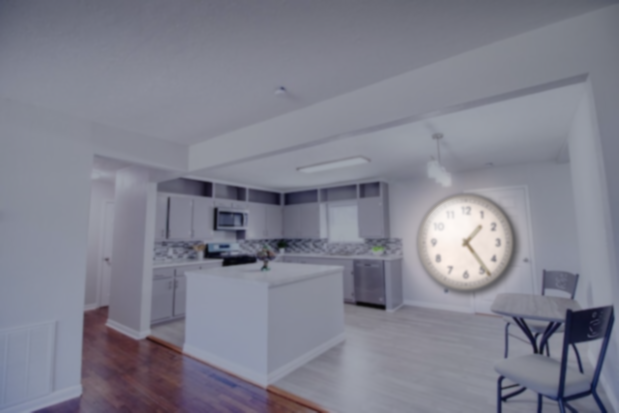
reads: 1,24
